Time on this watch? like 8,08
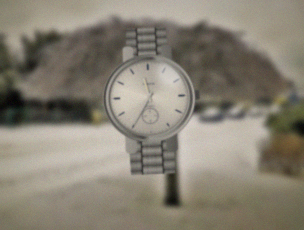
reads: 11,35
